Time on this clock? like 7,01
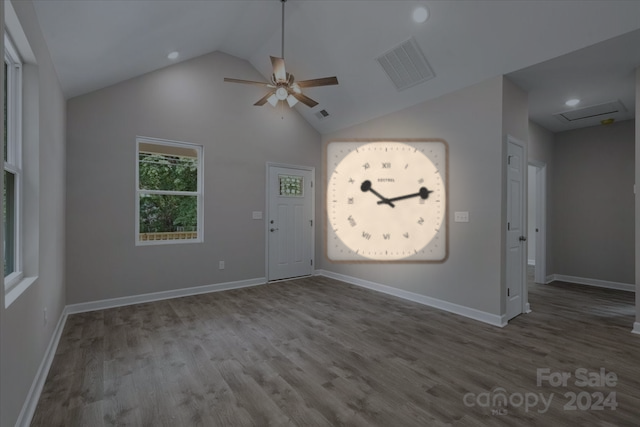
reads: 10,13
